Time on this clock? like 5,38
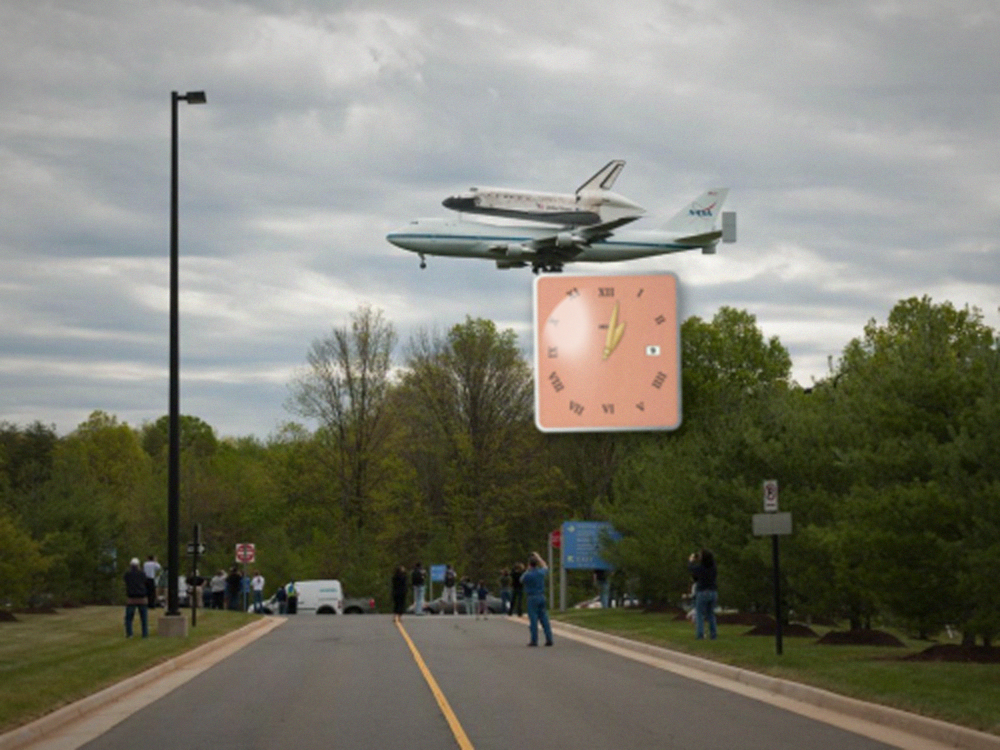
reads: 1,02
